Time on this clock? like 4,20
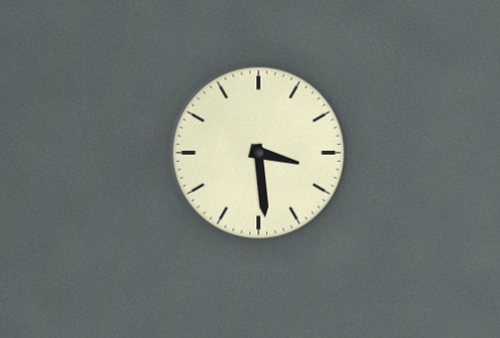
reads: 3,29
